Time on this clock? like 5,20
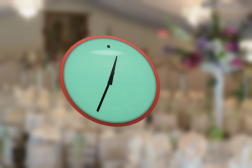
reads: 12,34
